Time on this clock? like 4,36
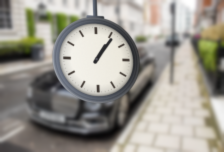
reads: 1,06
